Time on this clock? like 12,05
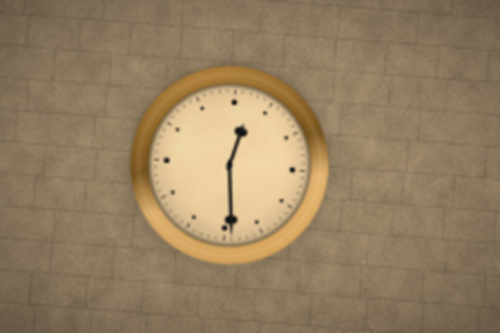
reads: 12,29
